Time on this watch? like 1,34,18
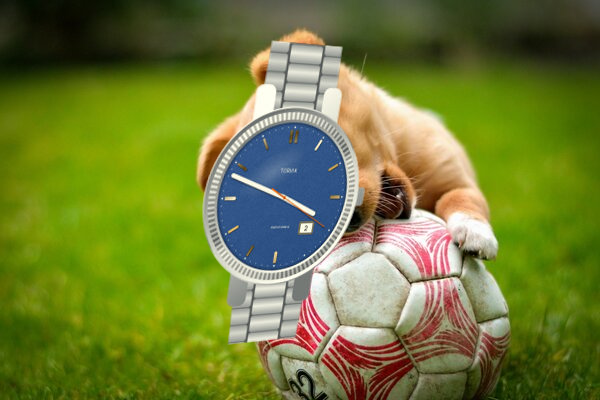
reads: 3,48,20
